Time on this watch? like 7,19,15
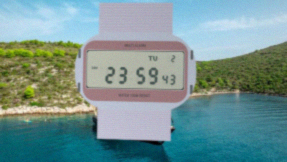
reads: 23,59,43
